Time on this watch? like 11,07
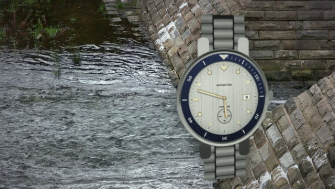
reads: 5,48
